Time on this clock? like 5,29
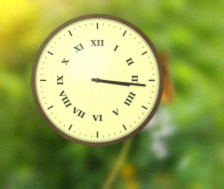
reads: 3,16
